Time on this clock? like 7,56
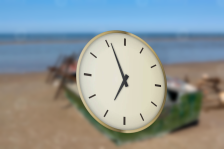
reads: 6,56
